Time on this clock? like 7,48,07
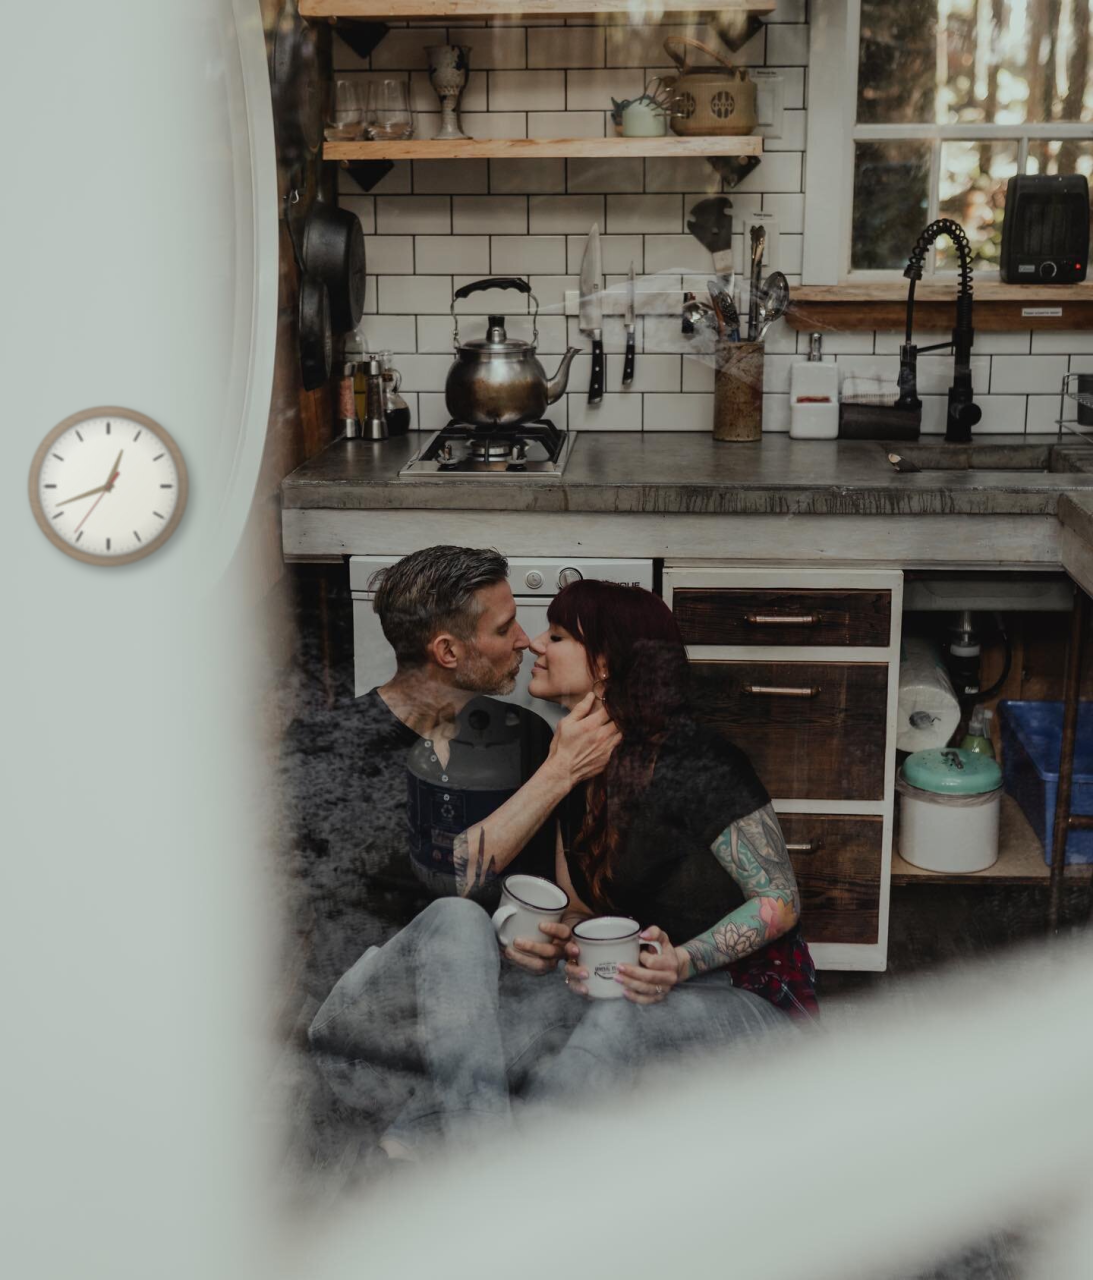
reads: 12,41,36
